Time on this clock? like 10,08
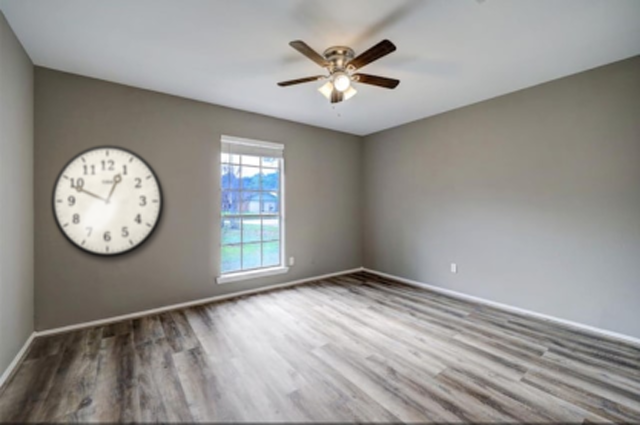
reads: 12,49
